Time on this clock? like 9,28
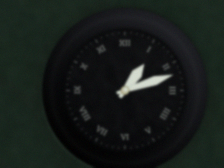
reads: 1,12
